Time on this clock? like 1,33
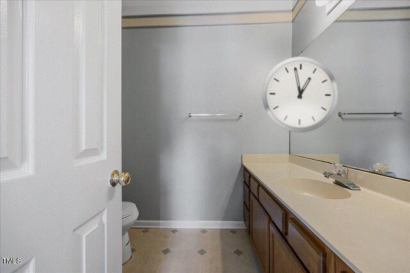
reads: 12,58
